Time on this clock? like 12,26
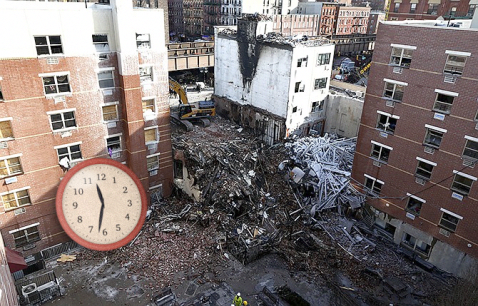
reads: 11,32
